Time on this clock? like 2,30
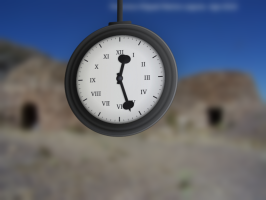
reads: 12,27
